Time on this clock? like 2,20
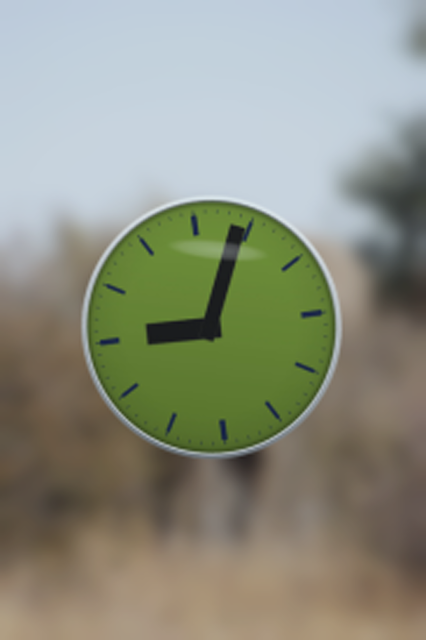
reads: 9,04
